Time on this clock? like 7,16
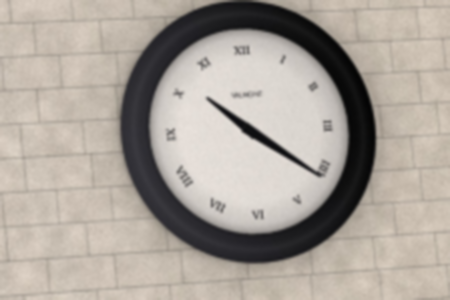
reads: 10,21
